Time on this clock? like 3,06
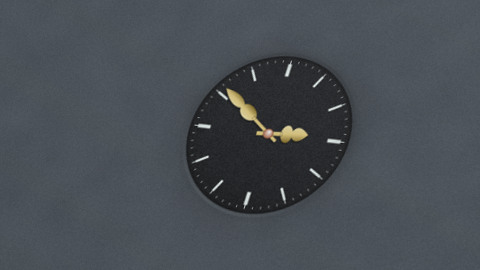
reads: 2,51
